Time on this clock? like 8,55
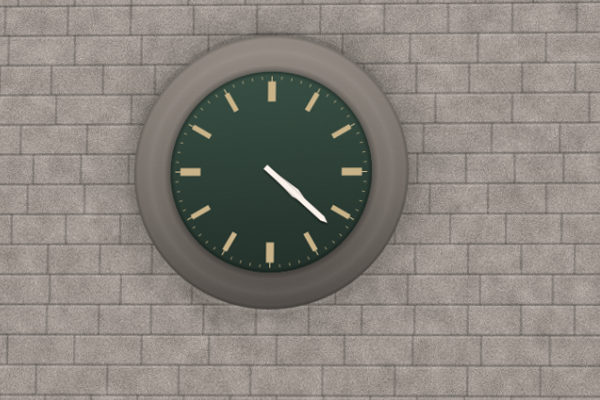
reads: 4,22
